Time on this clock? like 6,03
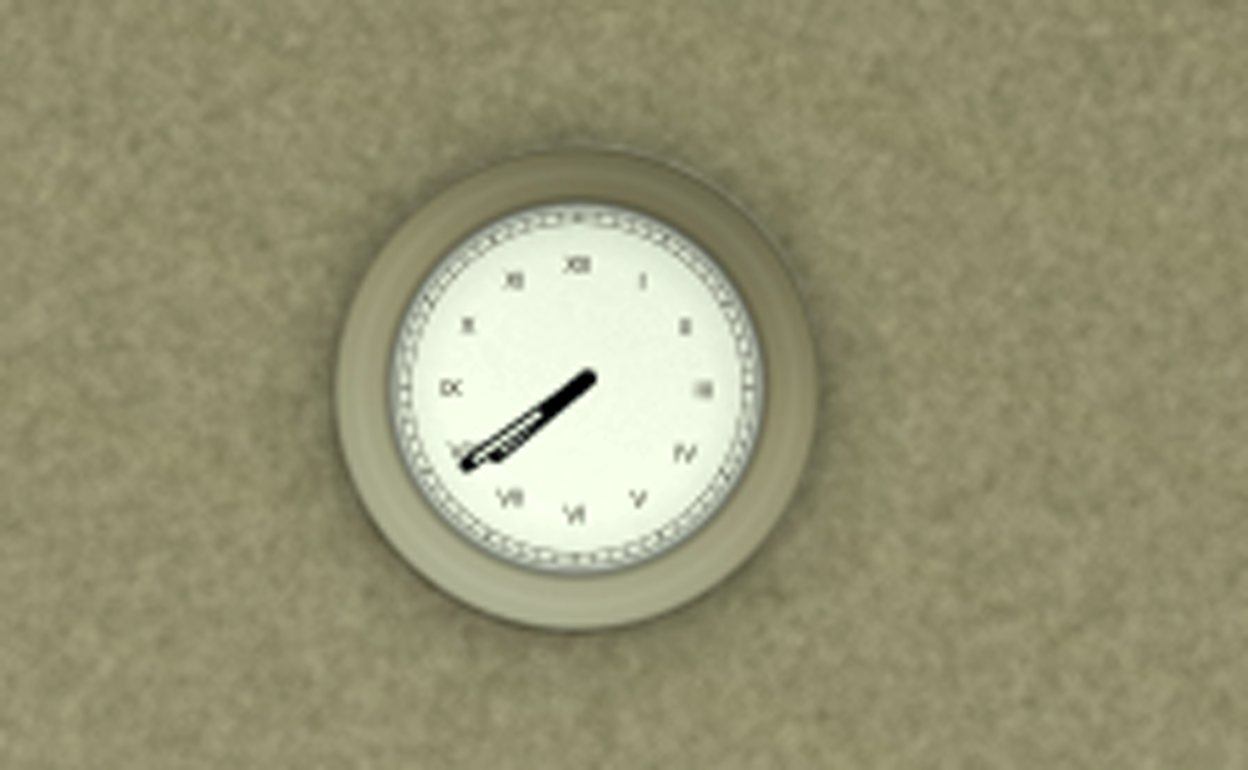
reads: 7,39
